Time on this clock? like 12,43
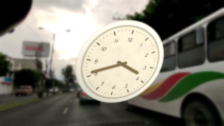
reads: 3,41
